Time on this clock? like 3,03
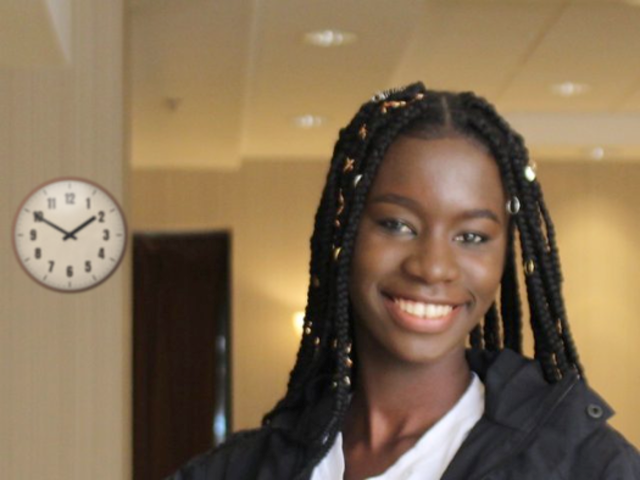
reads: 1,50
